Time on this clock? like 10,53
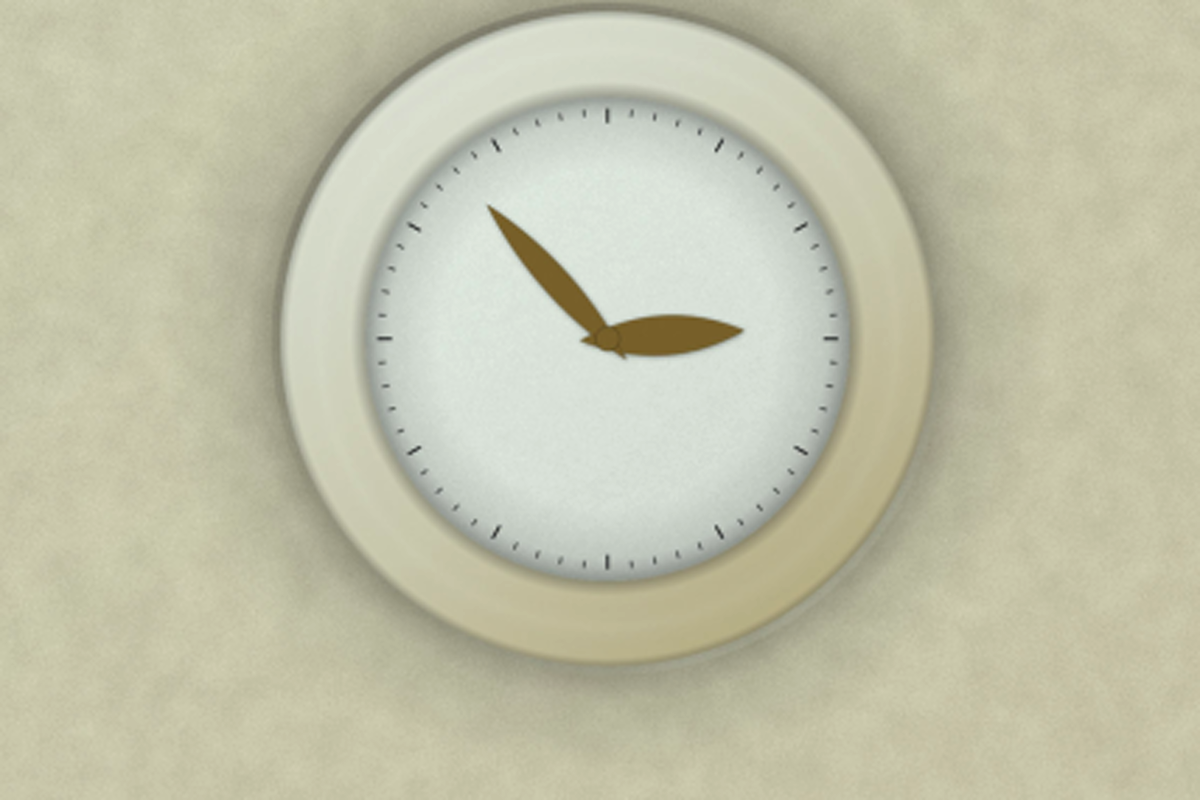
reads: 2,53
